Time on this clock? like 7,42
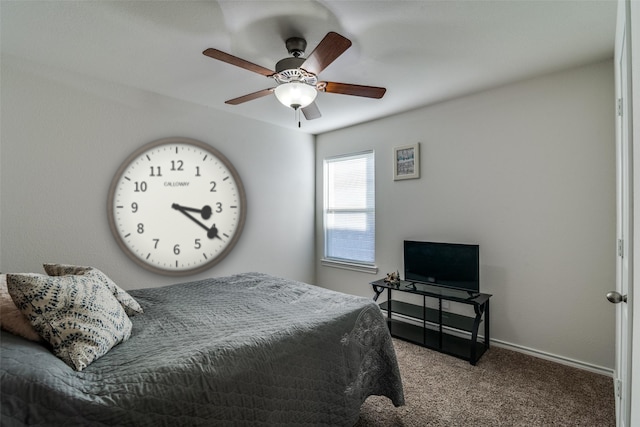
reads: 3,21
